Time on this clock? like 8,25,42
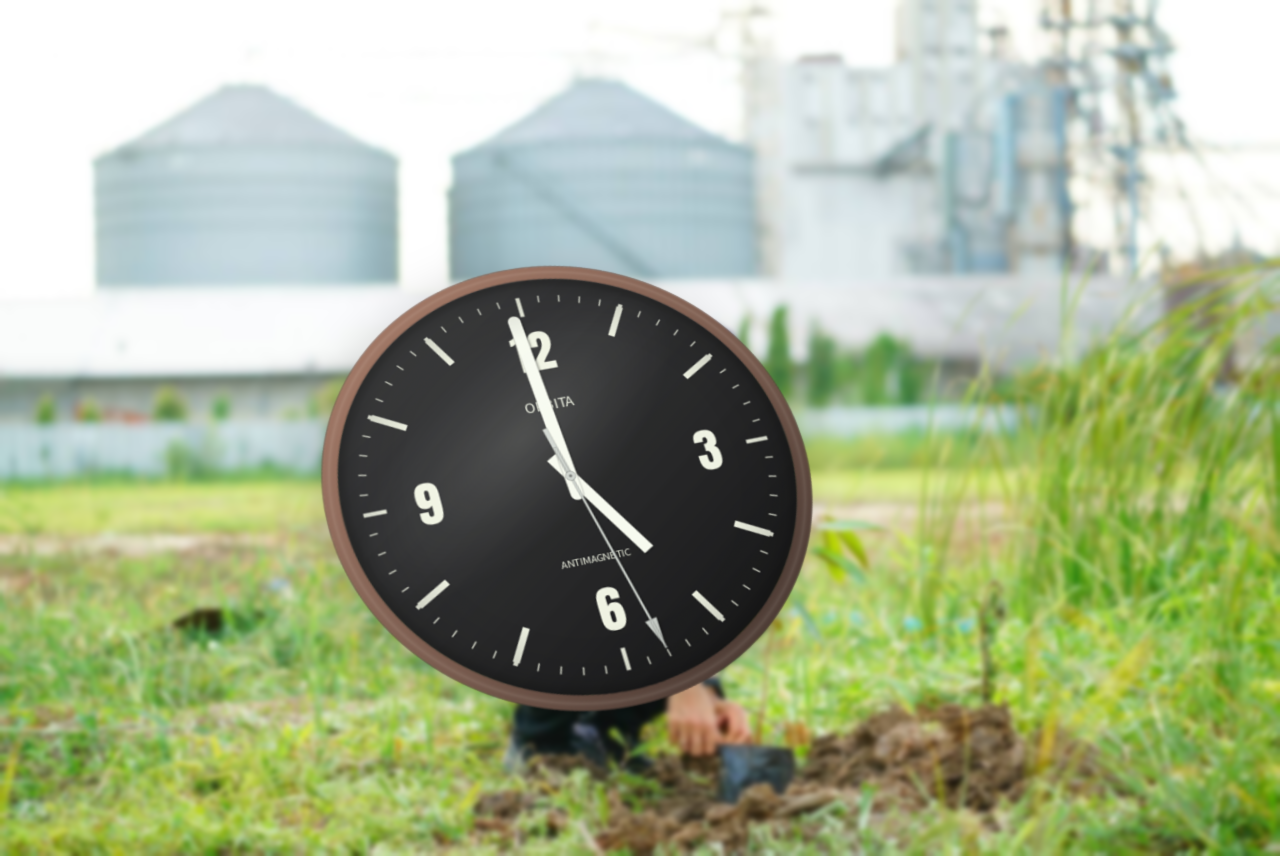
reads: 4,59,28
